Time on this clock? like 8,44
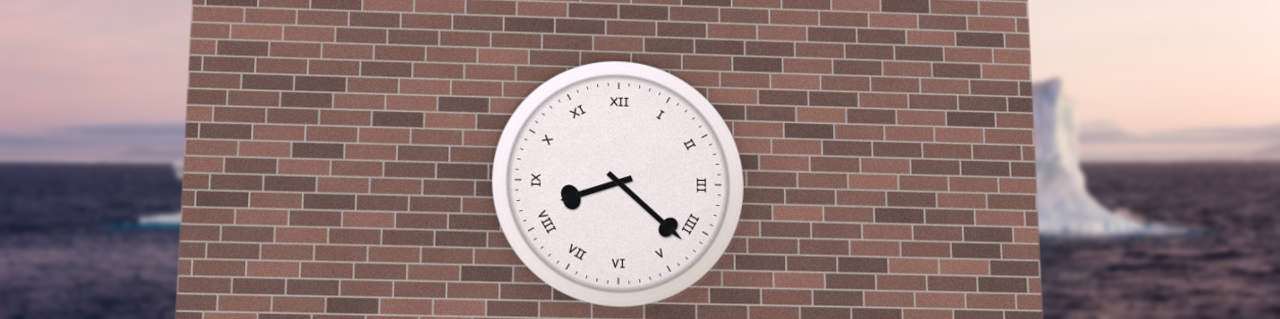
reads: 8,22
